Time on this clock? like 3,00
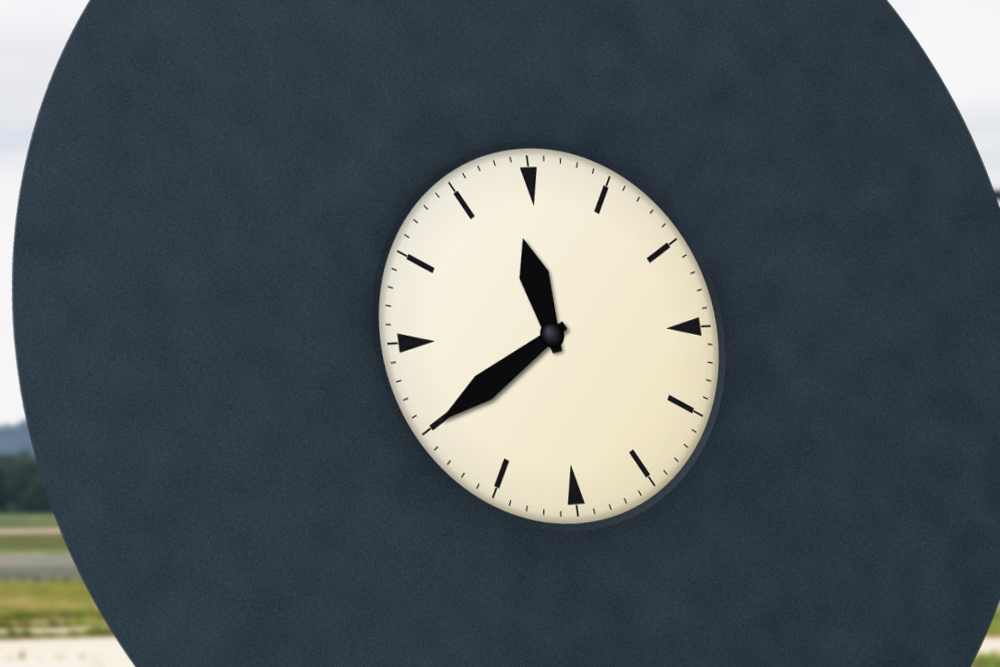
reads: 11,40
